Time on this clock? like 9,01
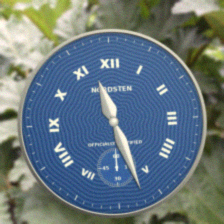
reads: 11,27
